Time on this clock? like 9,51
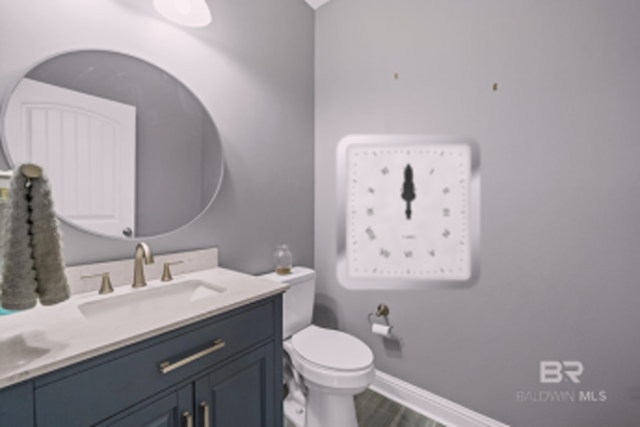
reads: 12,00
